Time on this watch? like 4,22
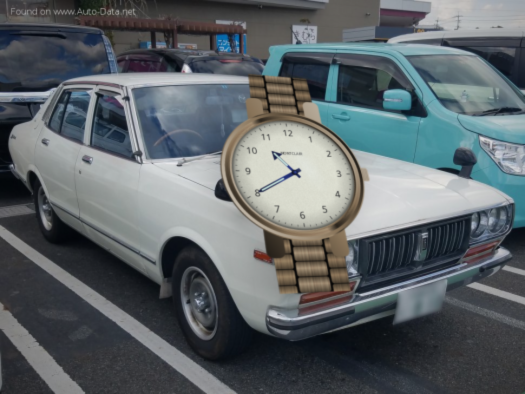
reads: 10,40
